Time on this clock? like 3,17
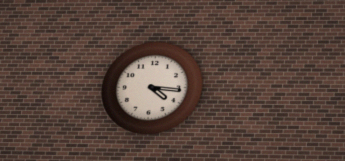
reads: 4,16
